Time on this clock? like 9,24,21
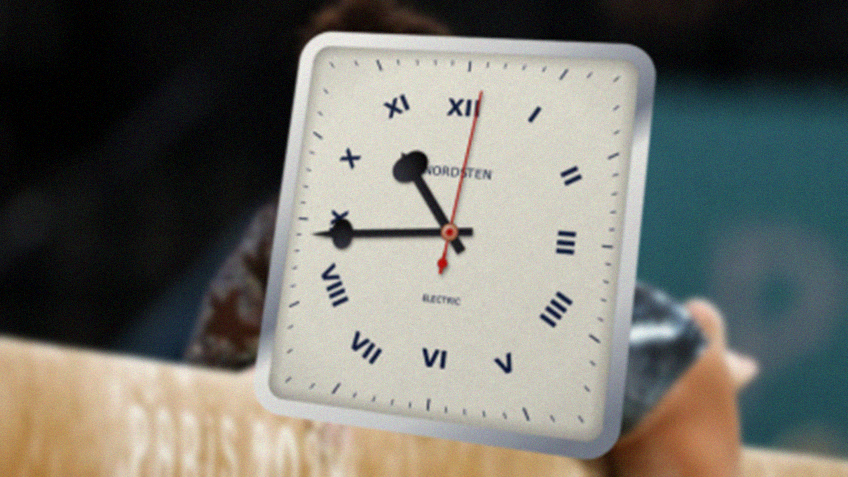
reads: 10,44,01
